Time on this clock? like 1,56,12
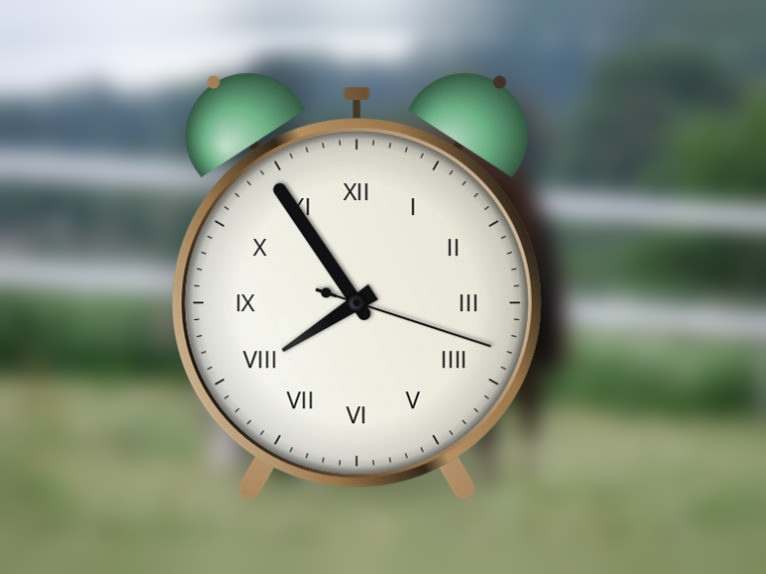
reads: 7,54,18
